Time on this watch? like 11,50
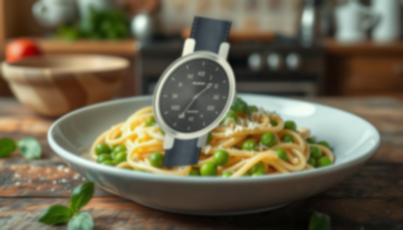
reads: 1,35
